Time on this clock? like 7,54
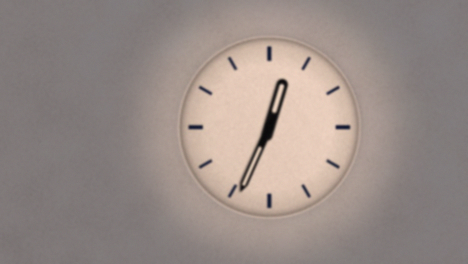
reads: 12,34
